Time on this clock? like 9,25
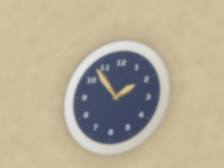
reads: 1,53
